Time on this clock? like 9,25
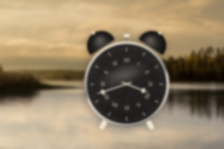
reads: 3,42
